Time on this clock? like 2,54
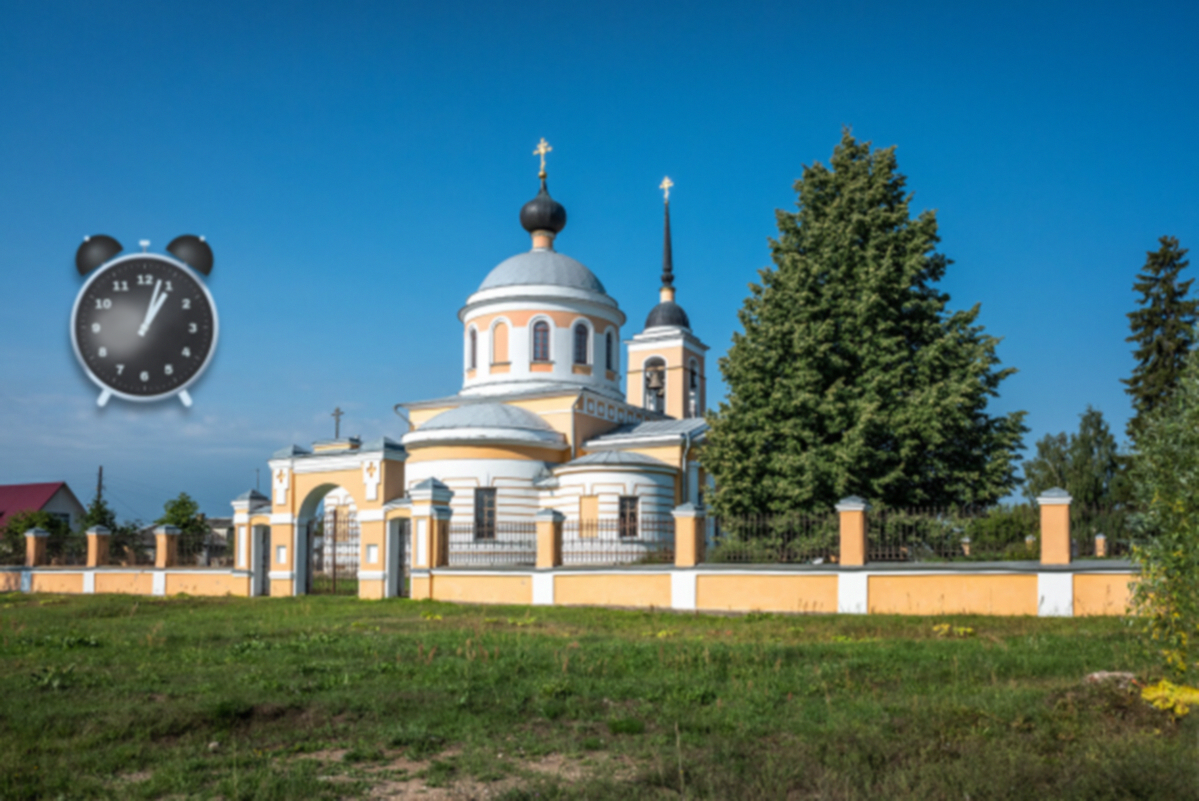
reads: 1,03
